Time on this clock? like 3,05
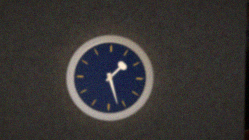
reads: 1,27
